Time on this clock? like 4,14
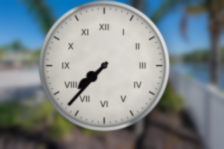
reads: 7,37
